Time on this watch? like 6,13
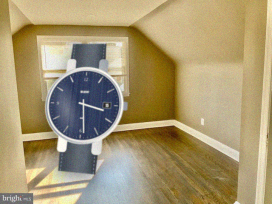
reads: 3,29
